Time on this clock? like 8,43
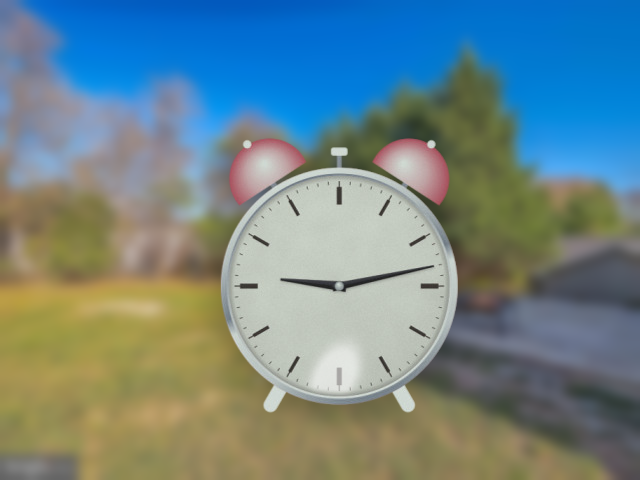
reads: 9,13
